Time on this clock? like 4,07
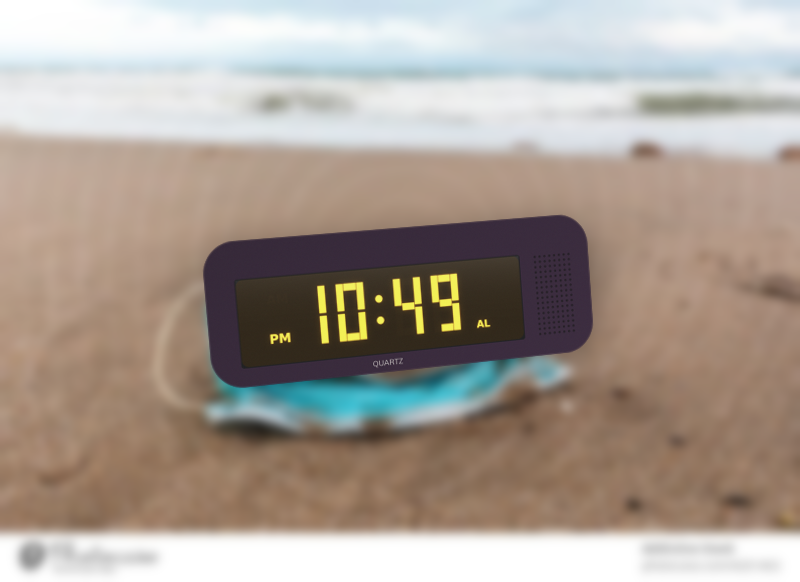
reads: 10,49
